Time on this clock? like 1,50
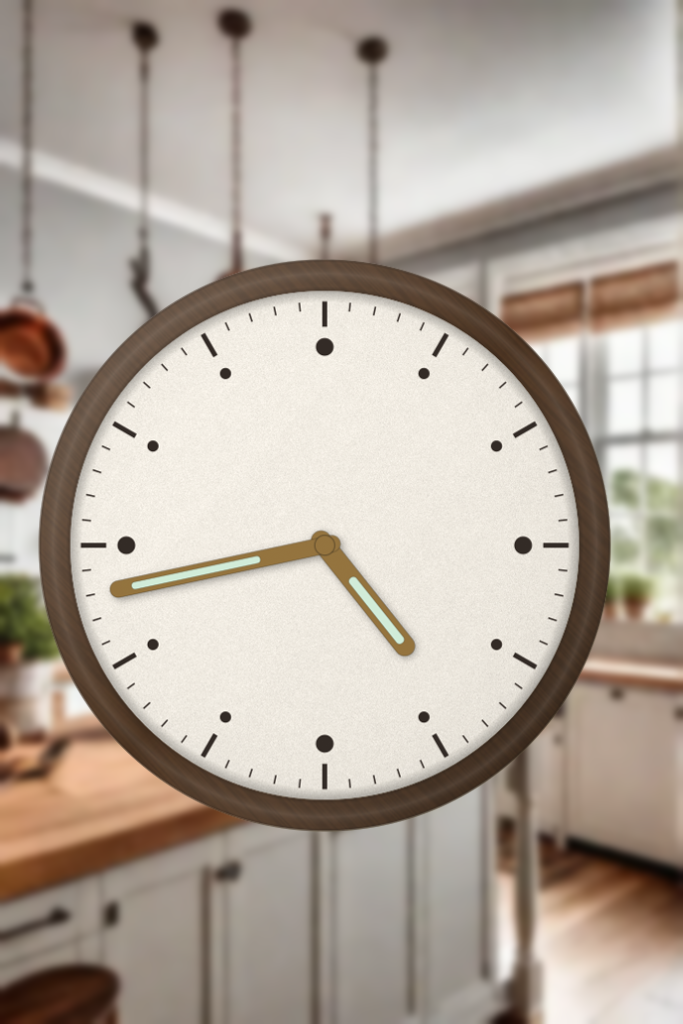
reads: 4,43
